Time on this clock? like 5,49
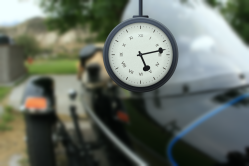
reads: 5,13
